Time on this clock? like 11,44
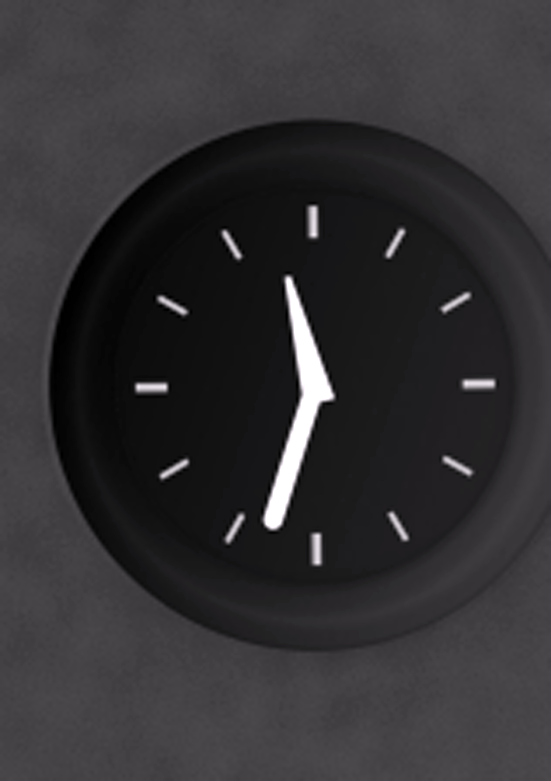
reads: 11,33
